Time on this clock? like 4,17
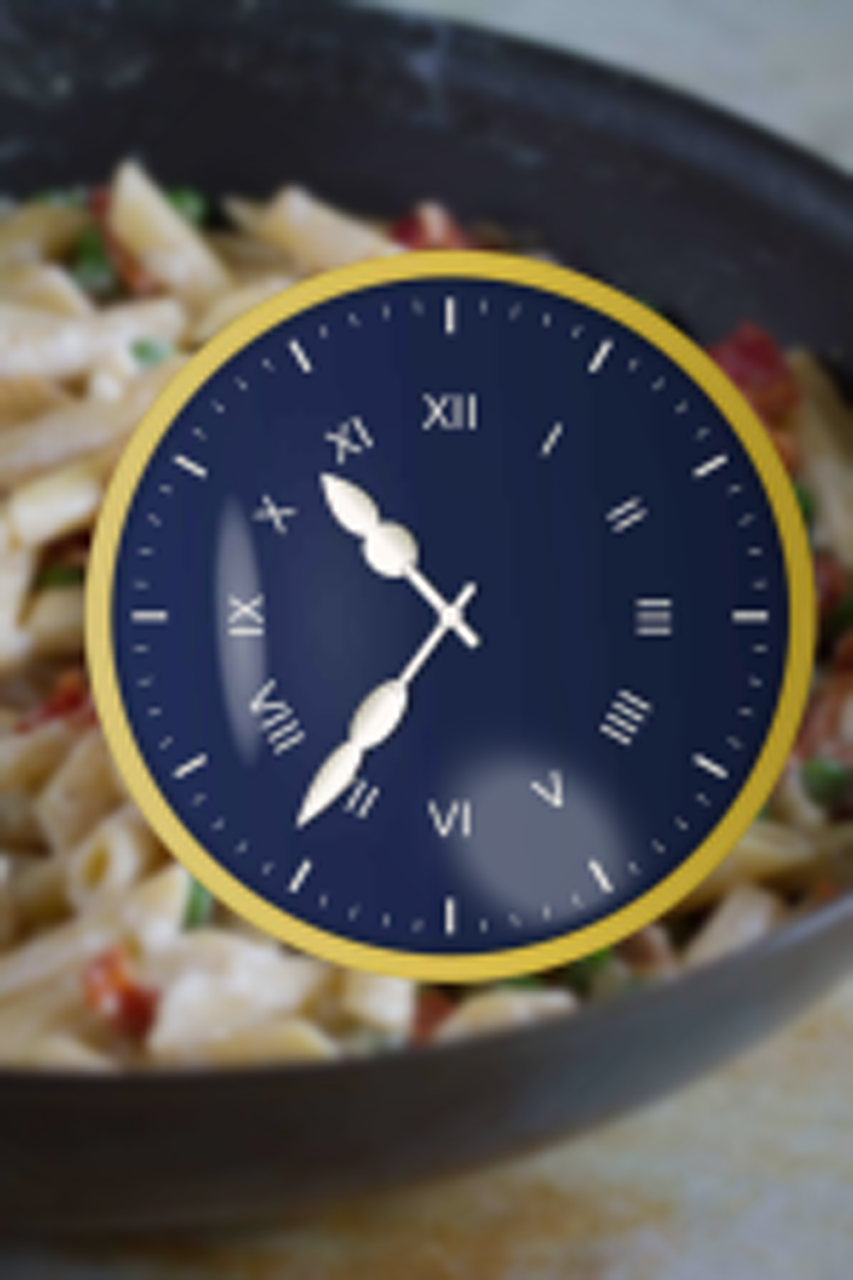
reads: 10,36
